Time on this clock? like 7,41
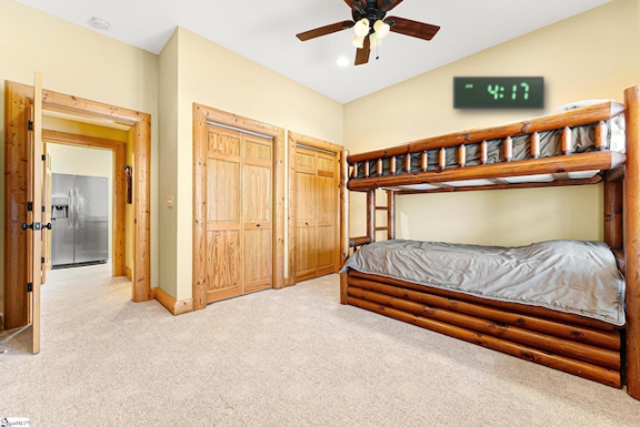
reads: 4,17
